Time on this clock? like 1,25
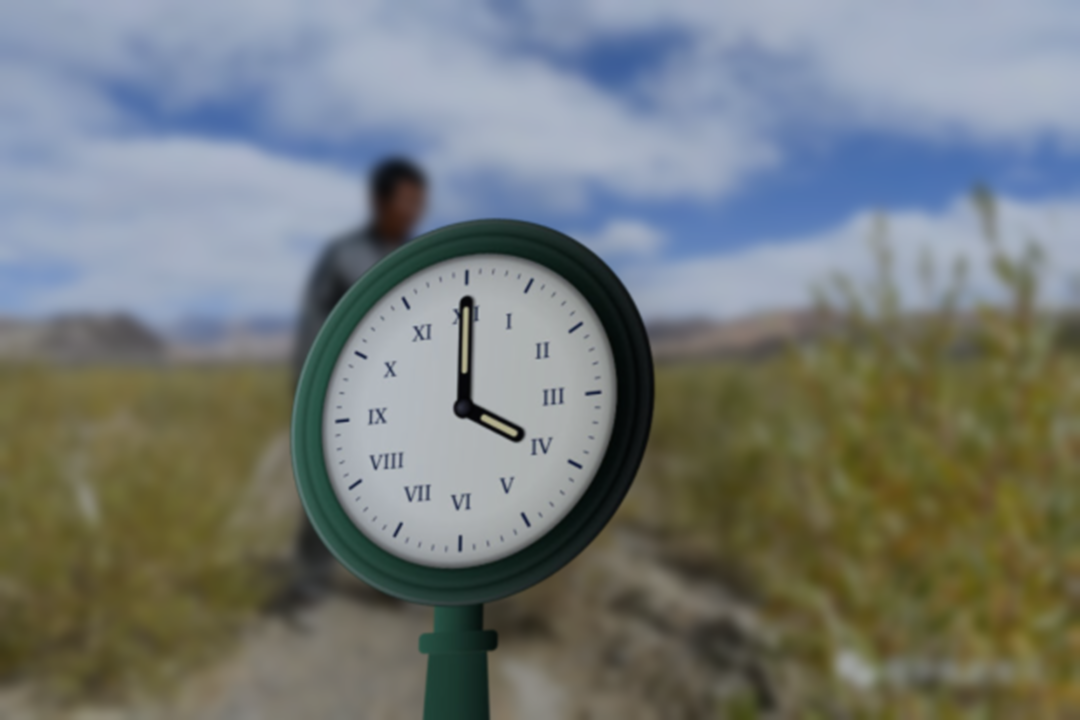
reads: 4,00
